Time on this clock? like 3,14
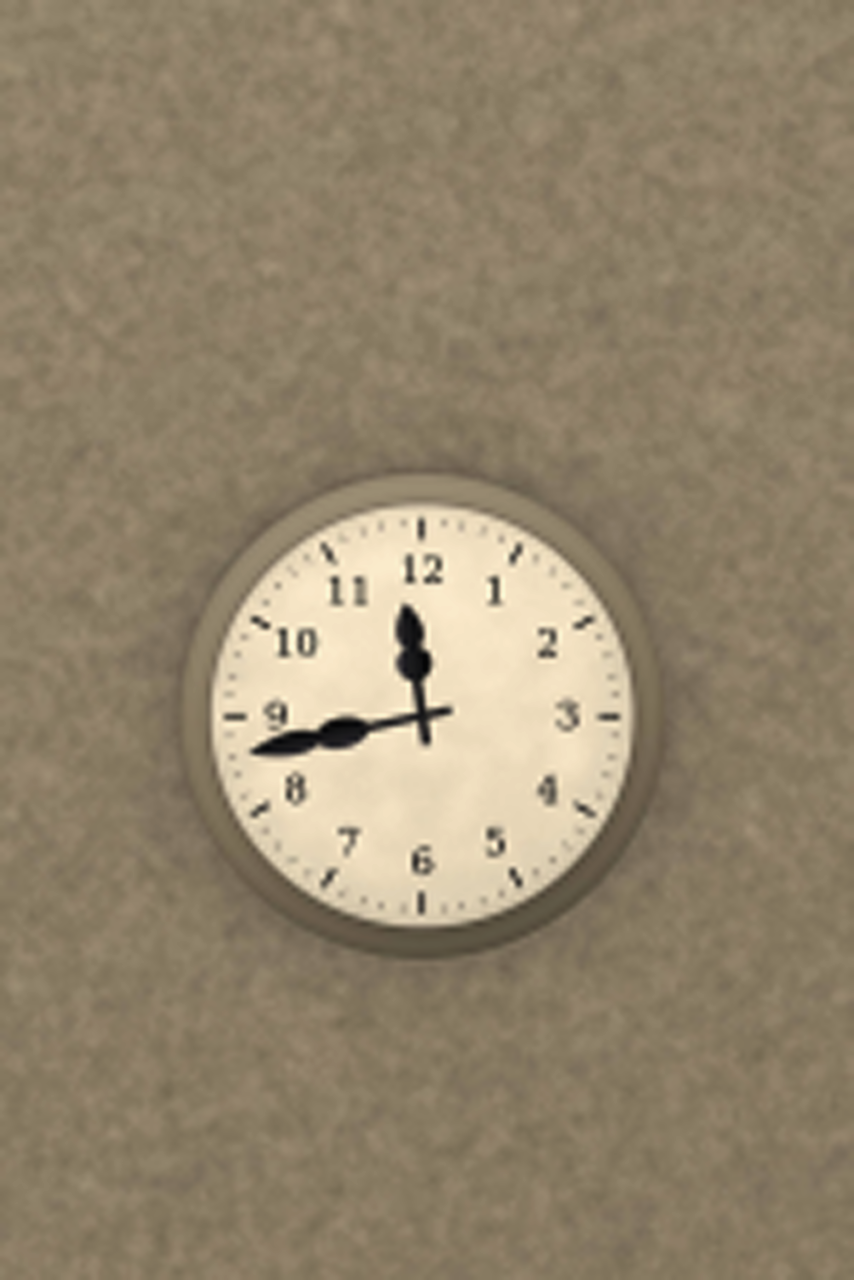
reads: 11,43
